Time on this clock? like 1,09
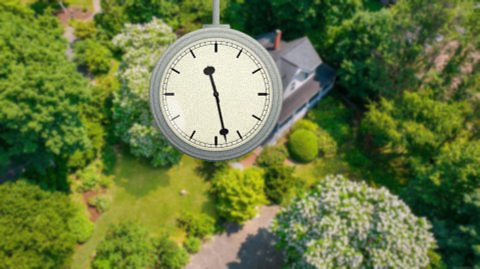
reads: 11,28
